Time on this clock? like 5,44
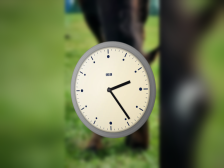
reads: 2,24
